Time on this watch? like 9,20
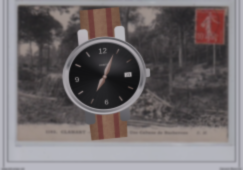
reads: 7,04
